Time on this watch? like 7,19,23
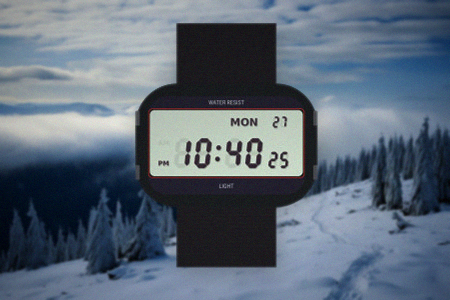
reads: 10,40,25
